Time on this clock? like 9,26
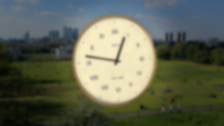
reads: 12,47
